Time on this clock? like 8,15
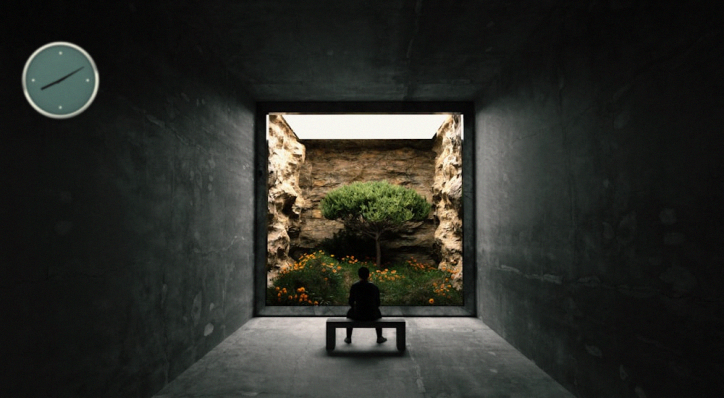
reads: 8,10
